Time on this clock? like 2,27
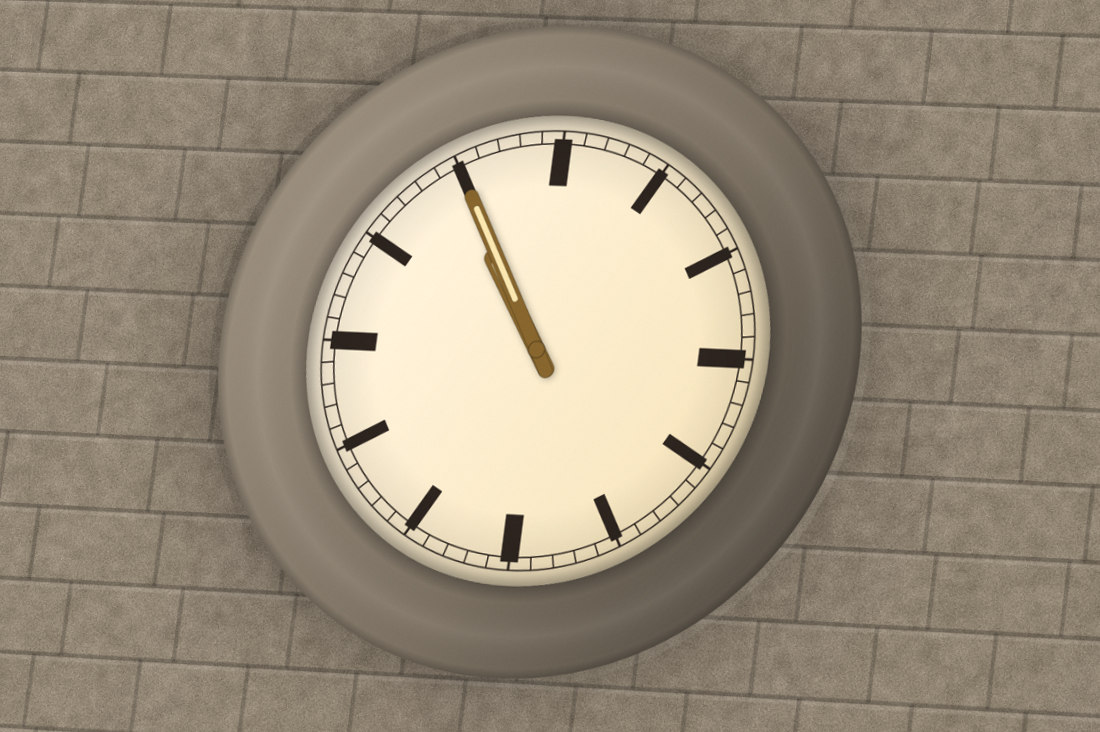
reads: 10,55
